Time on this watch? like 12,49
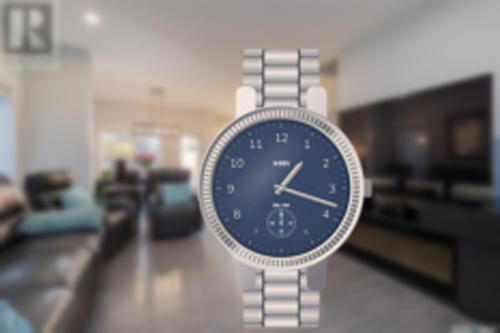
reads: 1,18
